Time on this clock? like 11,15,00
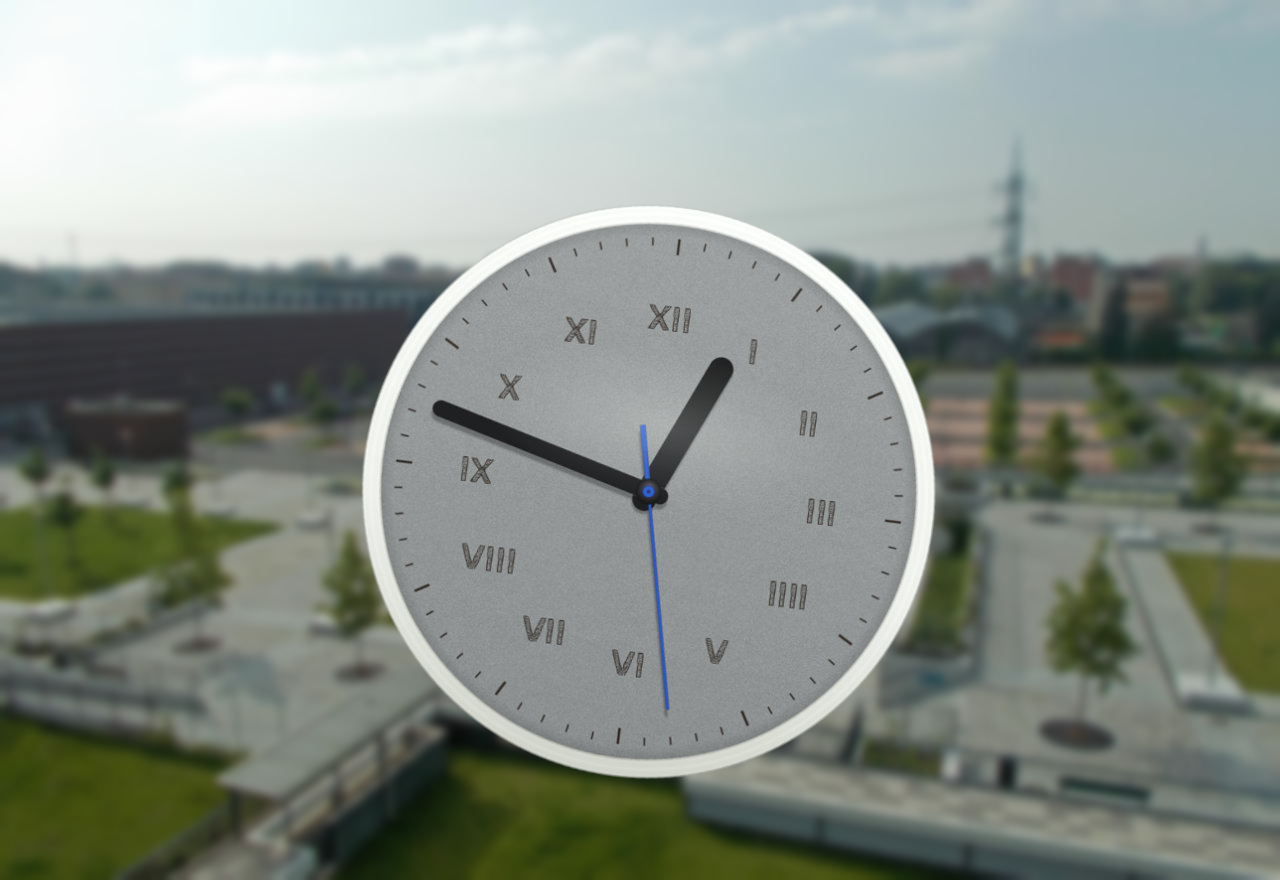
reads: 12,47,28
